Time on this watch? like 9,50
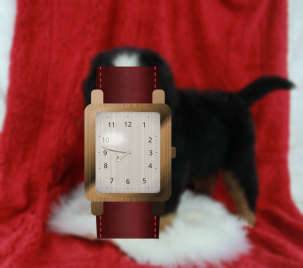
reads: 7,47
